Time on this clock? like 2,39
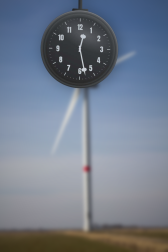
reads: 12,28
